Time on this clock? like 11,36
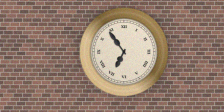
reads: 6,54
